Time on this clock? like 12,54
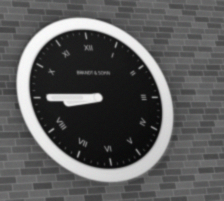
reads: 8,45
